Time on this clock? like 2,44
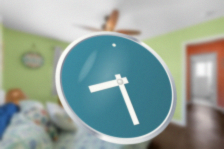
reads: 8,28
